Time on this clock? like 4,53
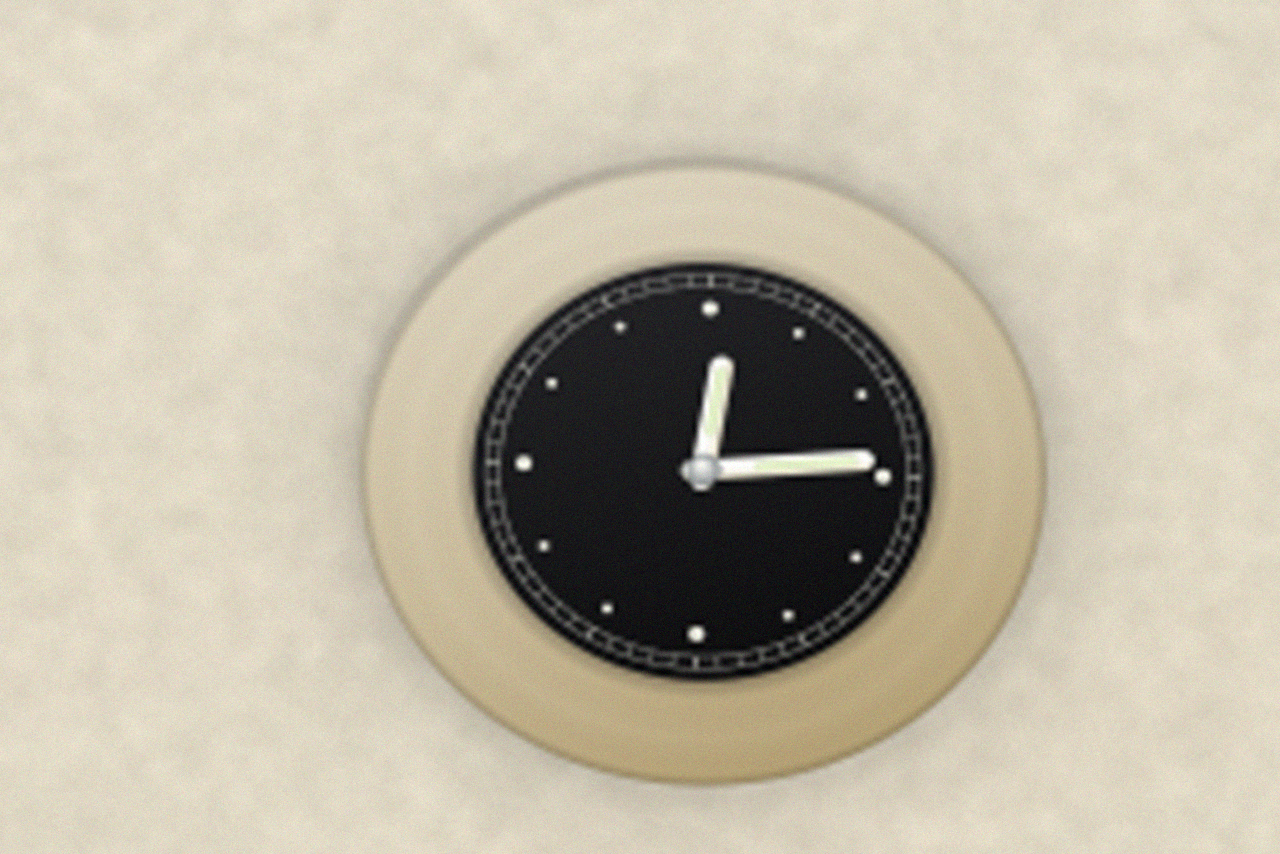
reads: 12,14
